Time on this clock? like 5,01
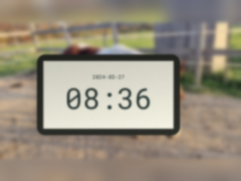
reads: 8,36
